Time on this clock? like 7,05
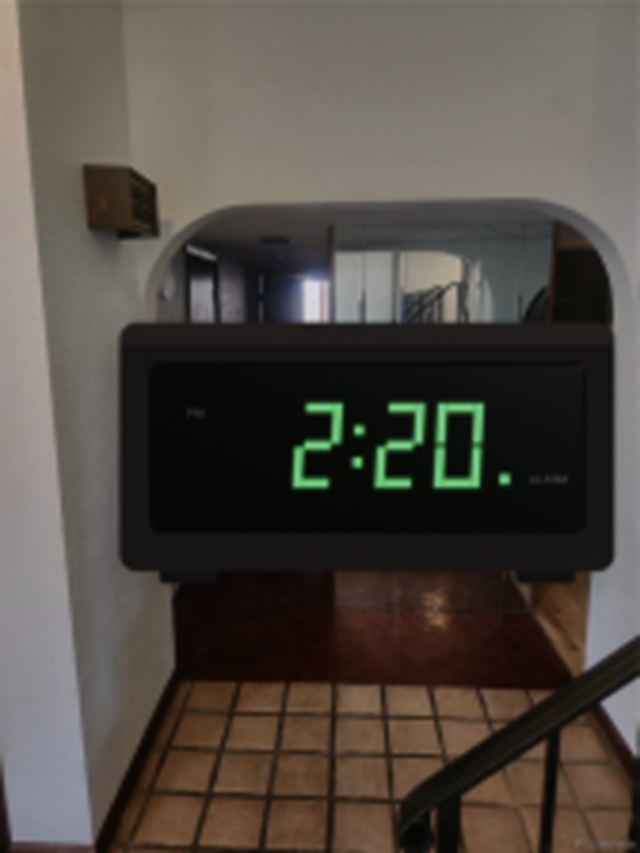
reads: 2,20
